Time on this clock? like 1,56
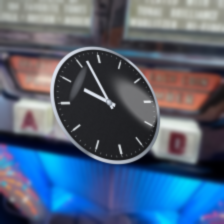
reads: 9,57
